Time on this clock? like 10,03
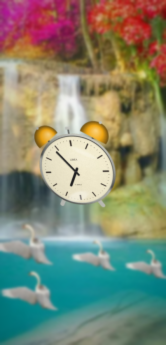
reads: 6,54
